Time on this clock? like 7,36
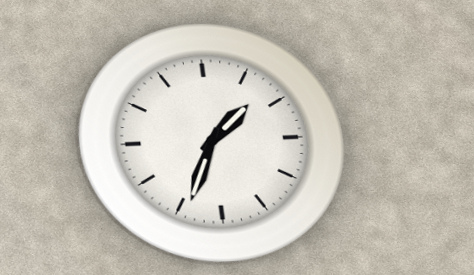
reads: 1,34
